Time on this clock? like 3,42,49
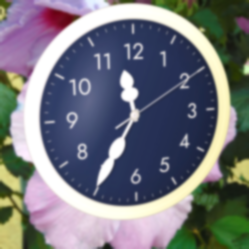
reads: 11,35,10
